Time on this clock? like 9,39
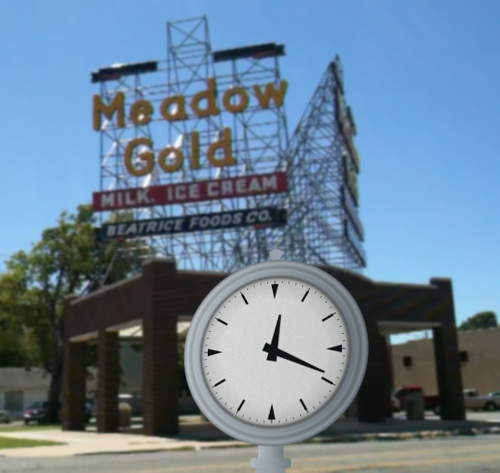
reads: 12,19
